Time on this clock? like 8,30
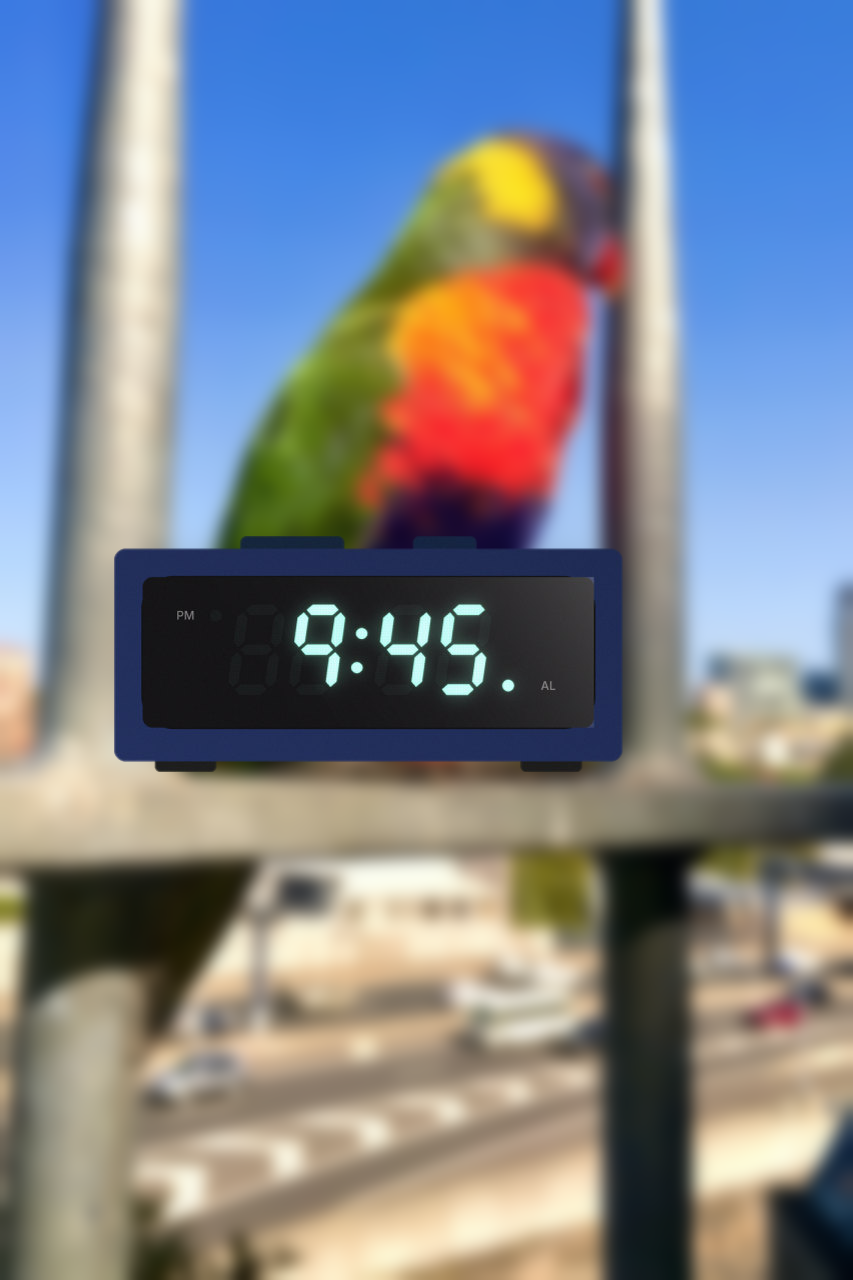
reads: 9,45
